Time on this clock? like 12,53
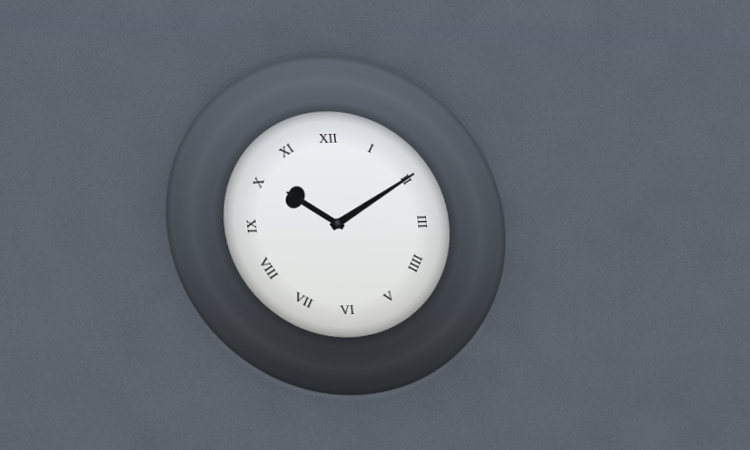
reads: 10,10
